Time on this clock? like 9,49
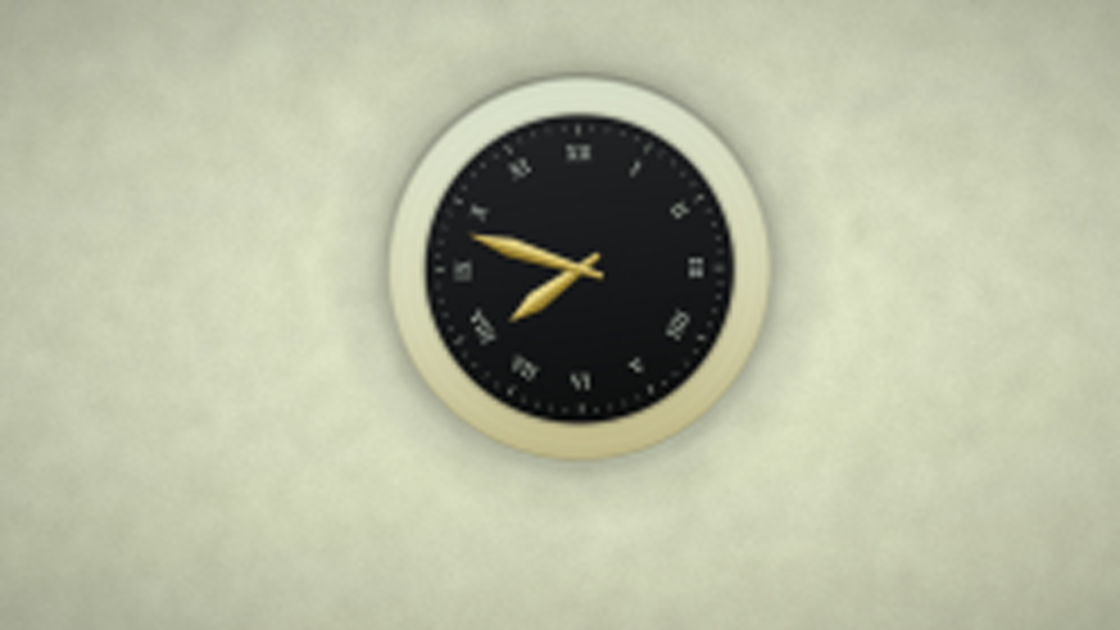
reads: 7,48
